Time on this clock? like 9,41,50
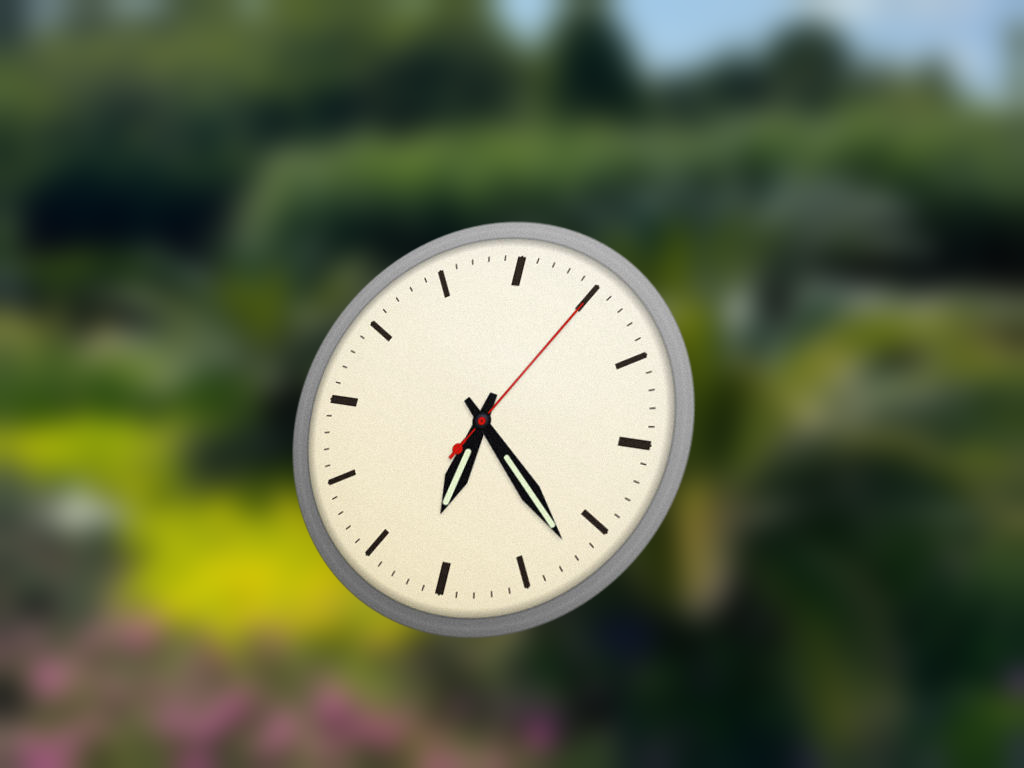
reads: 6,22,05
